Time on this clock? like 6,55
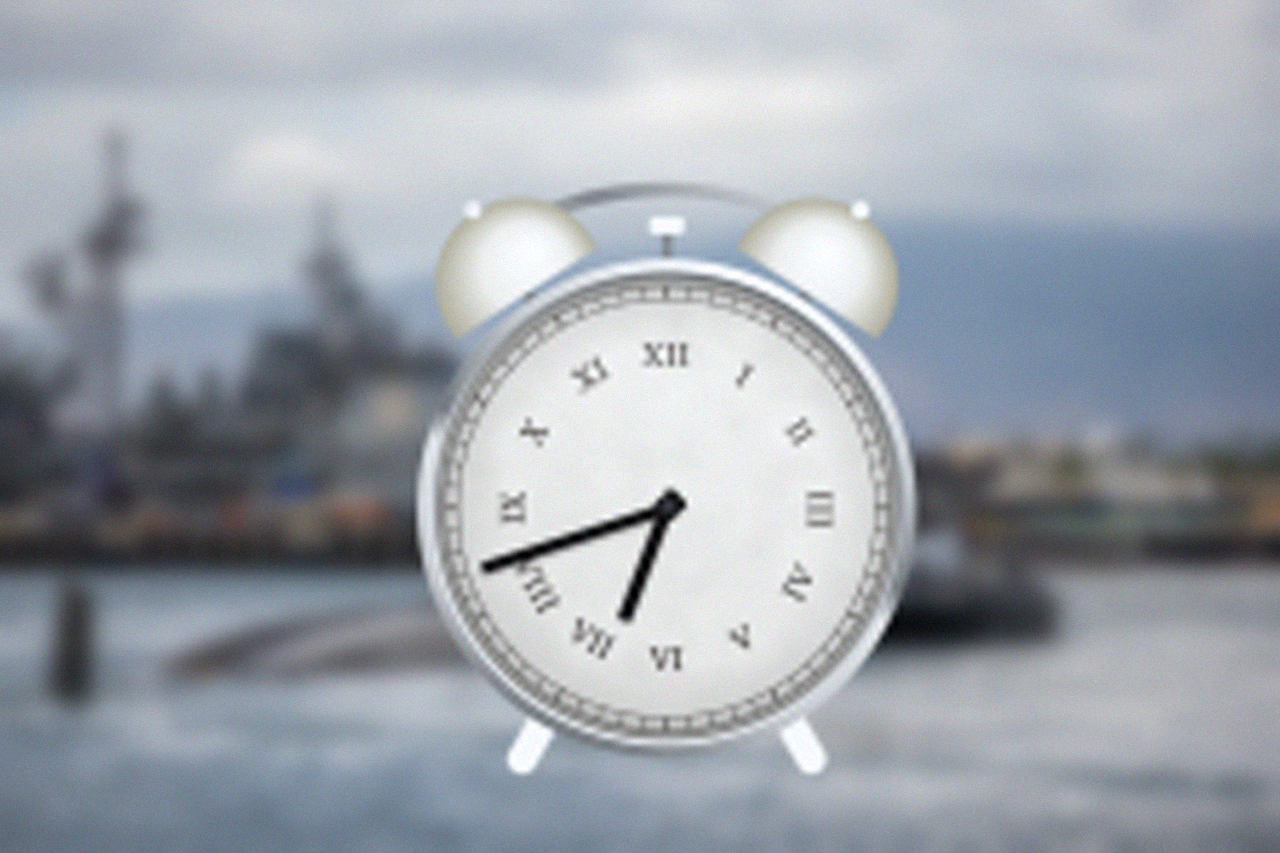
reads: 6,42
